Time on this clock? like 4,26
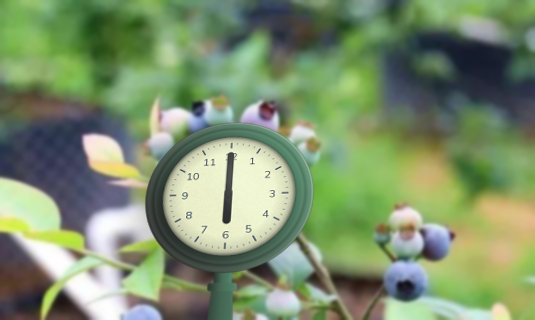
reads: 6,00
